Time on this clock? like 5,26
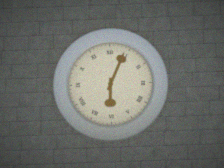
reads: 6,04
